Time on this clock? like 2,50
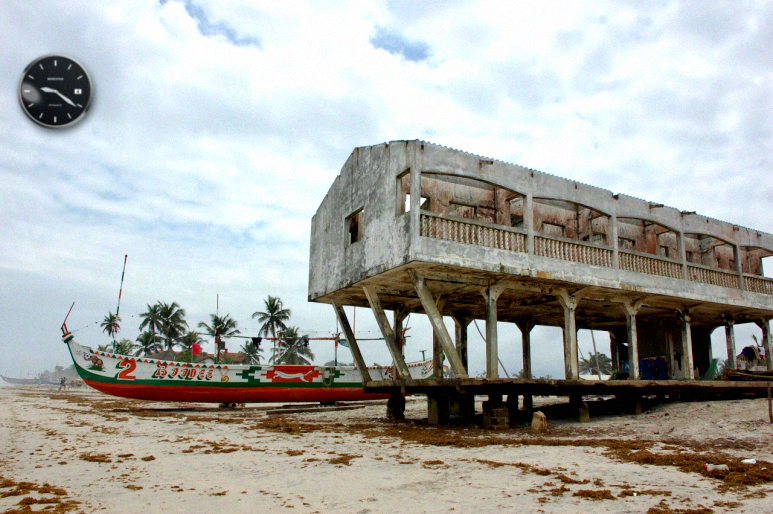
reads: 9,21
